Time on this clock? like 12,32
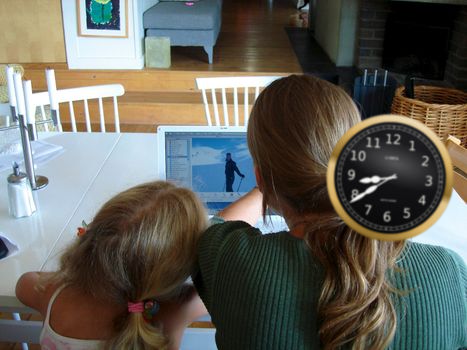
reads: 8,39
